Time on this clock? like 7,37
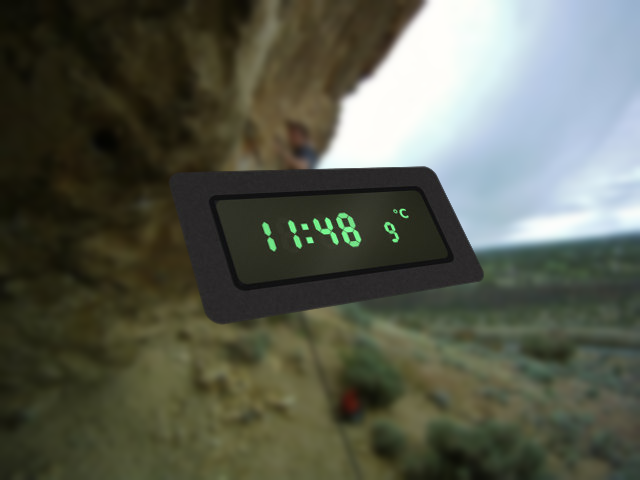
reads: 11,48
